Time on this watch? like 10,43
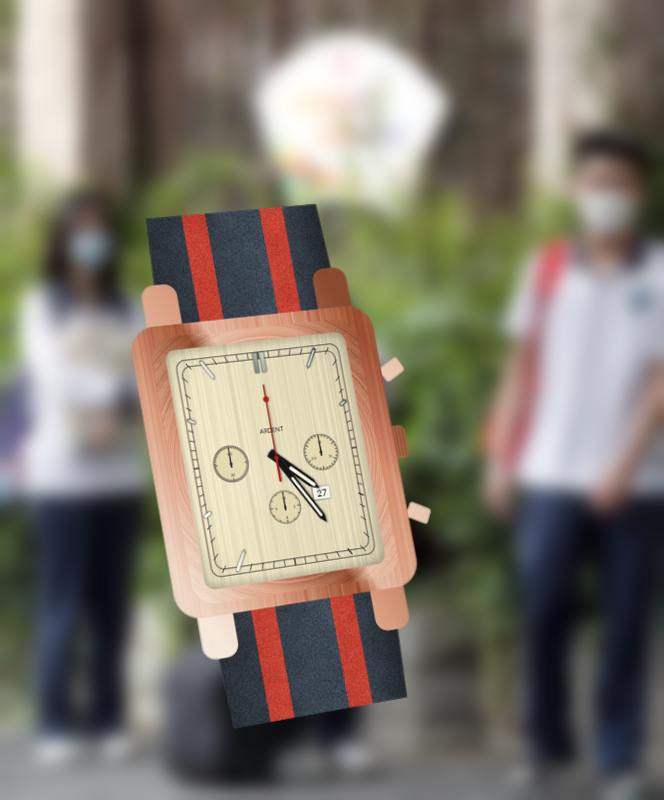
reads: 4,25
